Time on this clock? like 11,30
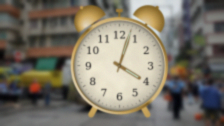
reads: 4,03
